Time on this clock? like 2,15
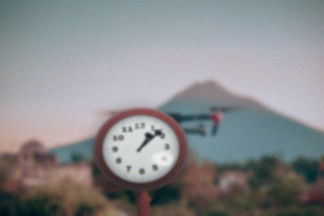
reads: 1,08
